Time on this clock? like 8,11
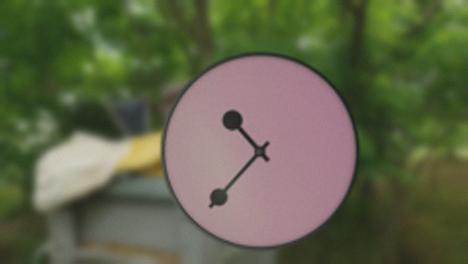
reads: 10,37
